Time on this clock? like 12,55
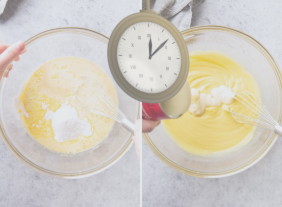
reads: 12,08
